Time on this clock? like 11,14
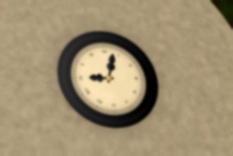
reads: 9,03
